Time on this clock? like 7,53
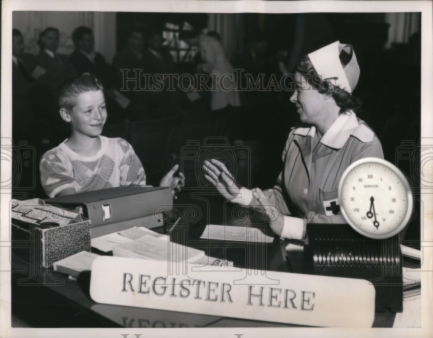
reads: 6,29
